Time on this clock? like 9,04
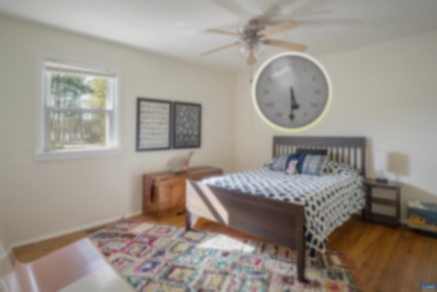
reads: 5,30
